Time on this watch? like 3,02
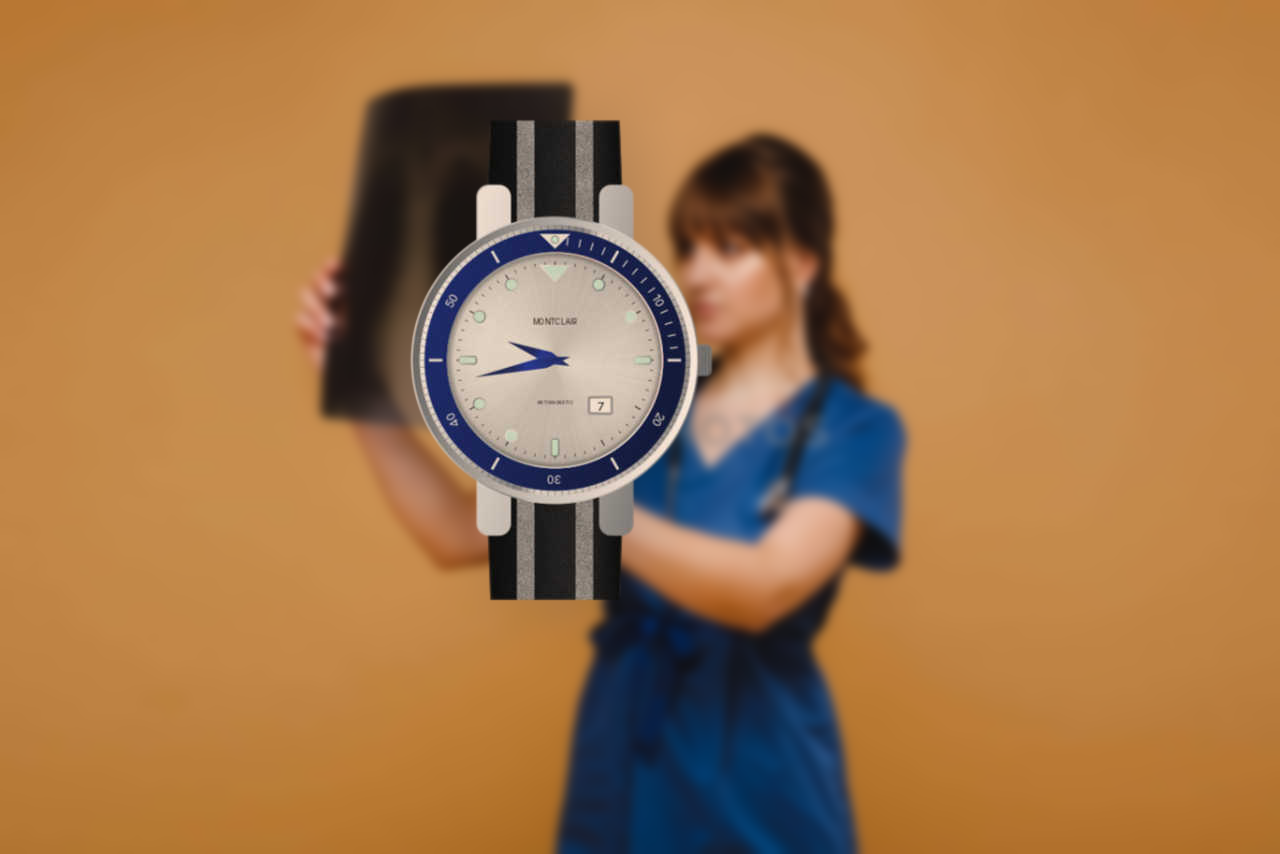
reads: 9,43
